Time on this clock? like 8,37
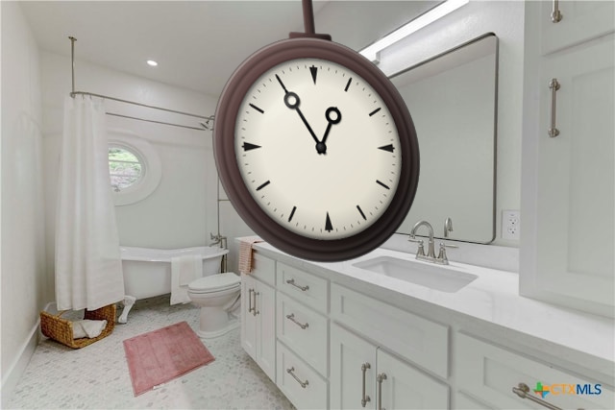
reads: 12,55
